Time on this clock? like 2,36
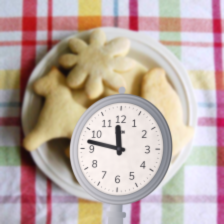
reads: 11,47
